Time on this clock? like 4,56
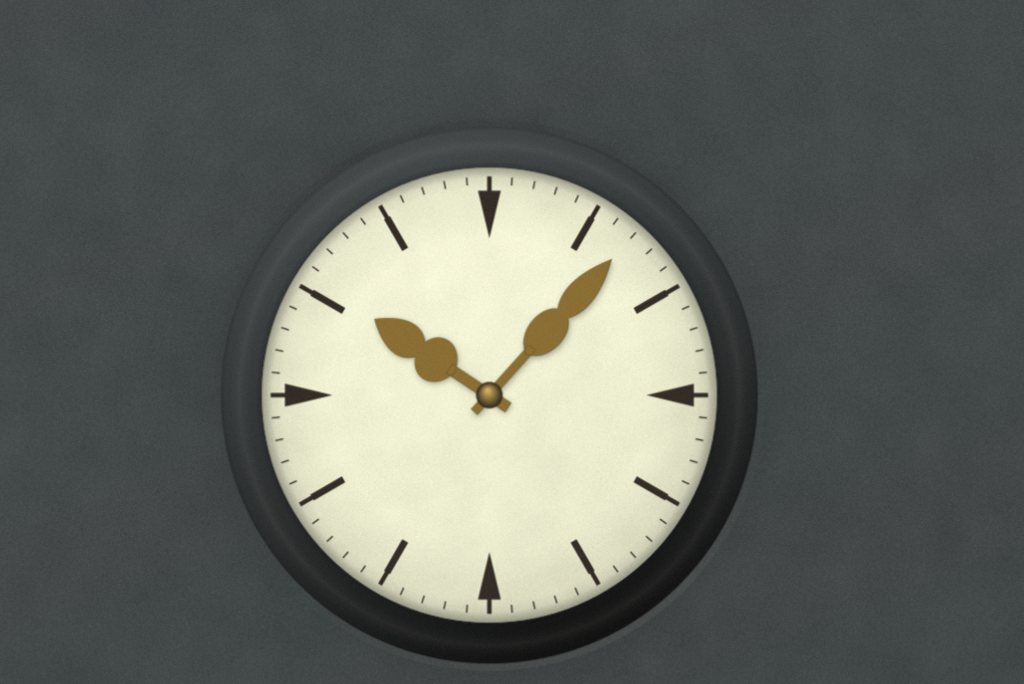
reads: 10,07
